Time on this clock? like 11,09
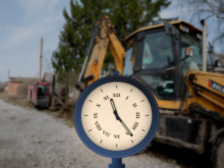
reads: 11,24
